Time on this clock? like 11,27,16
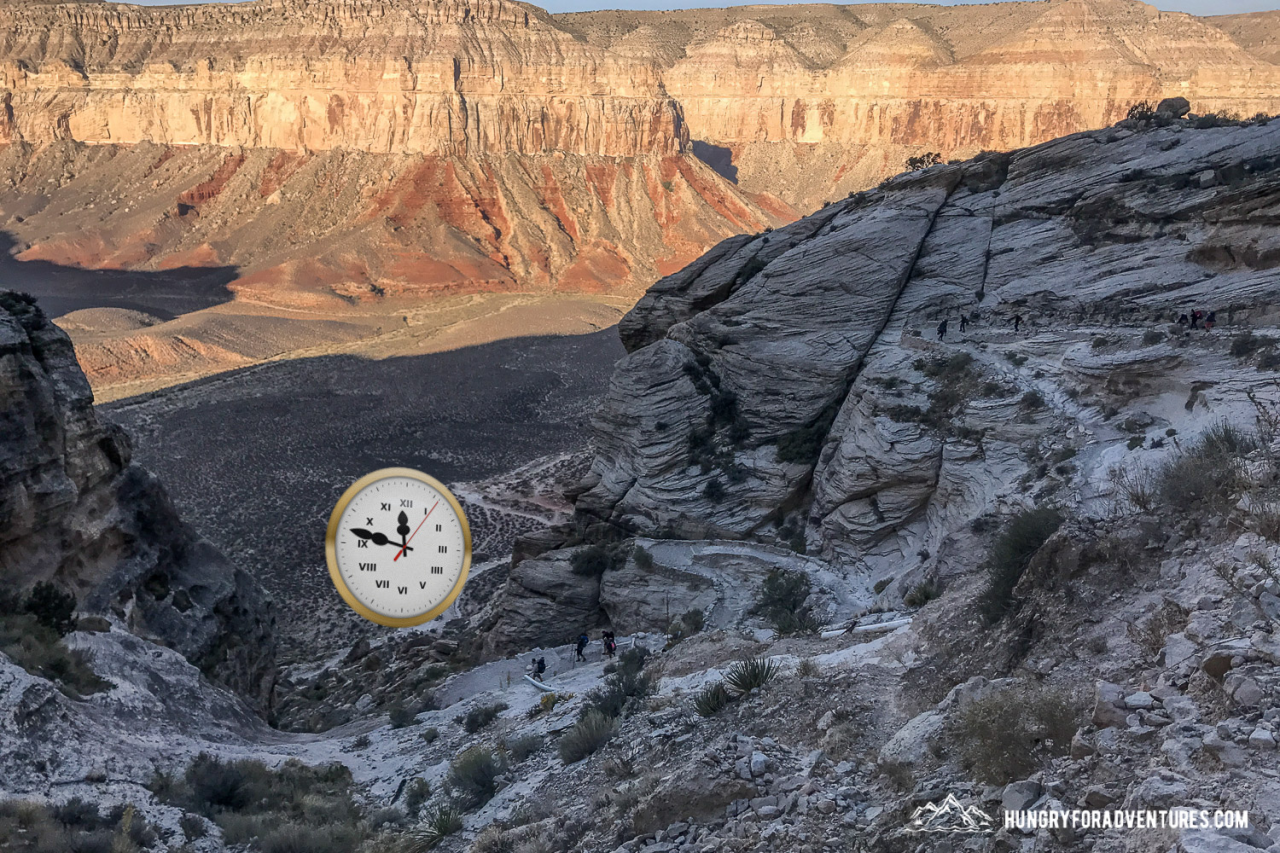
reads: 11,47,06
